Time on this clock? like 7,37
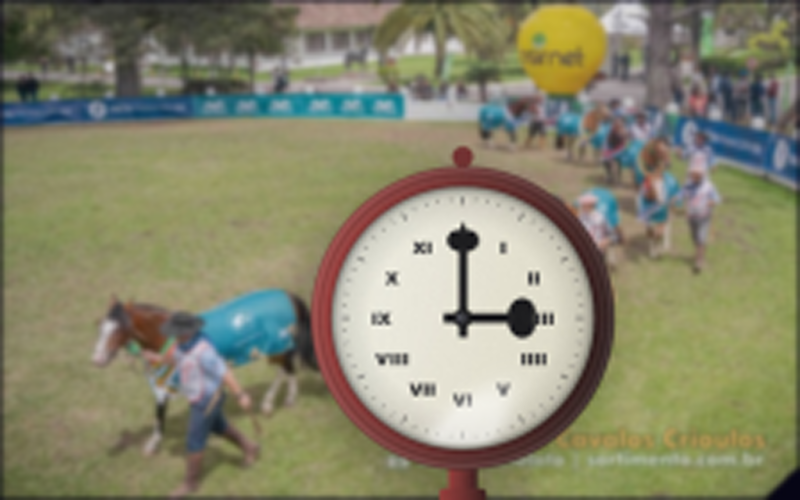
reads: 3,00
